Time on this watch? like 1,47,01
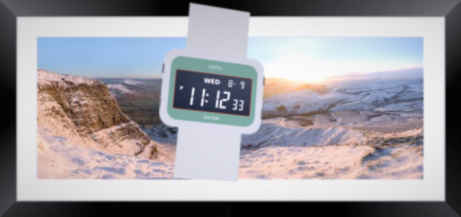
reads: 11,12,33
